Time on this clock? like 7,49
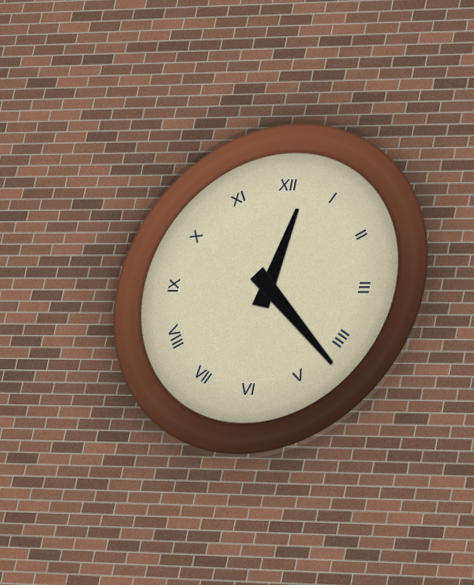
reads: 12,22
